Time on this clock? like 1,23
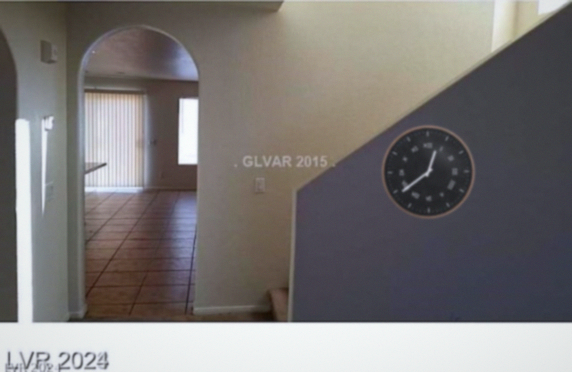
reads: 12,39
